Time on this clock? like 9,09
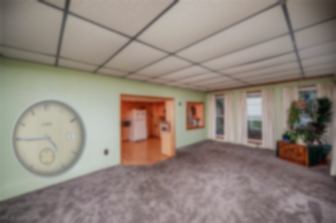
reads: 4,45
